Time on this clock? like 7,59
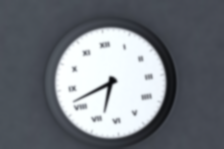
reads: 6,42
